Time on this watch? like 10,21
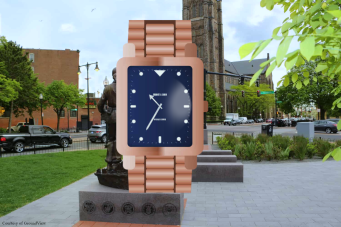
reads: 10,35
